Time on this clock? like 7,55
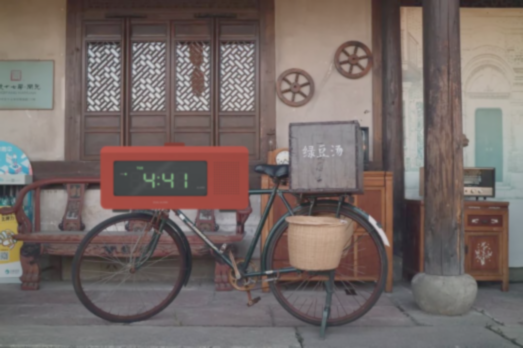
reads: 4,41
